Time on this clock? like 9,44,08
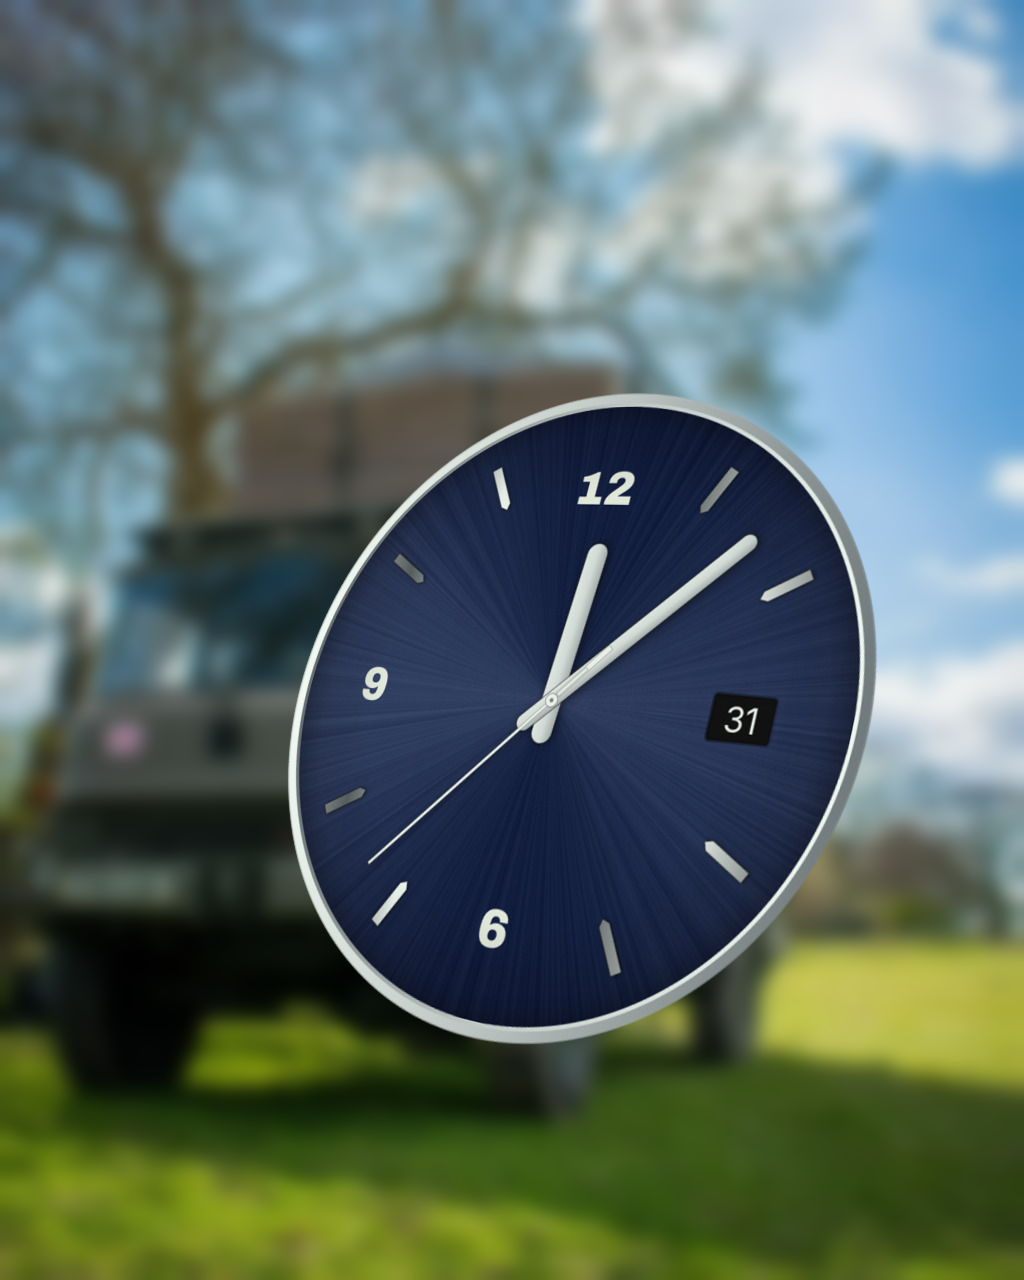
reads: 12,07,37
